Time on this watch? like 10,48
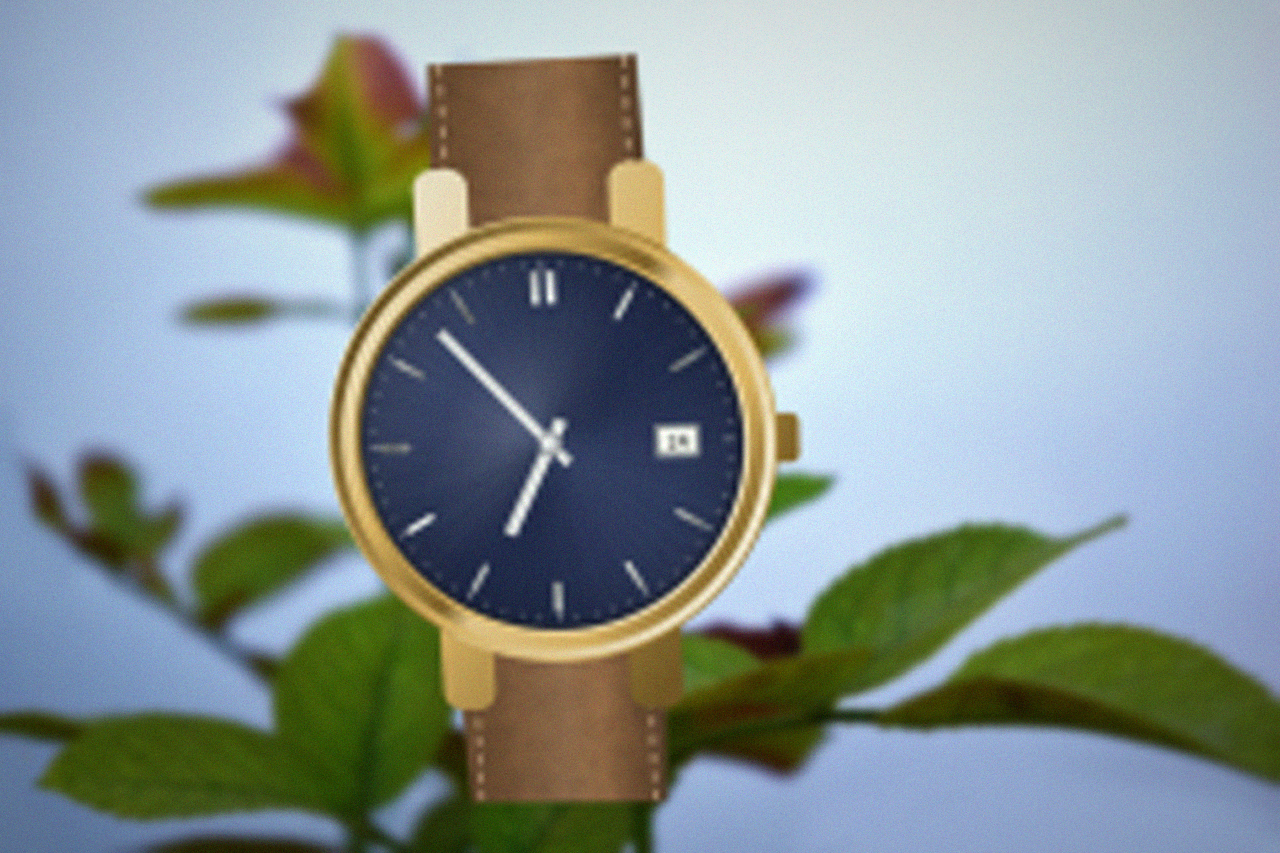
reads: 6,53
